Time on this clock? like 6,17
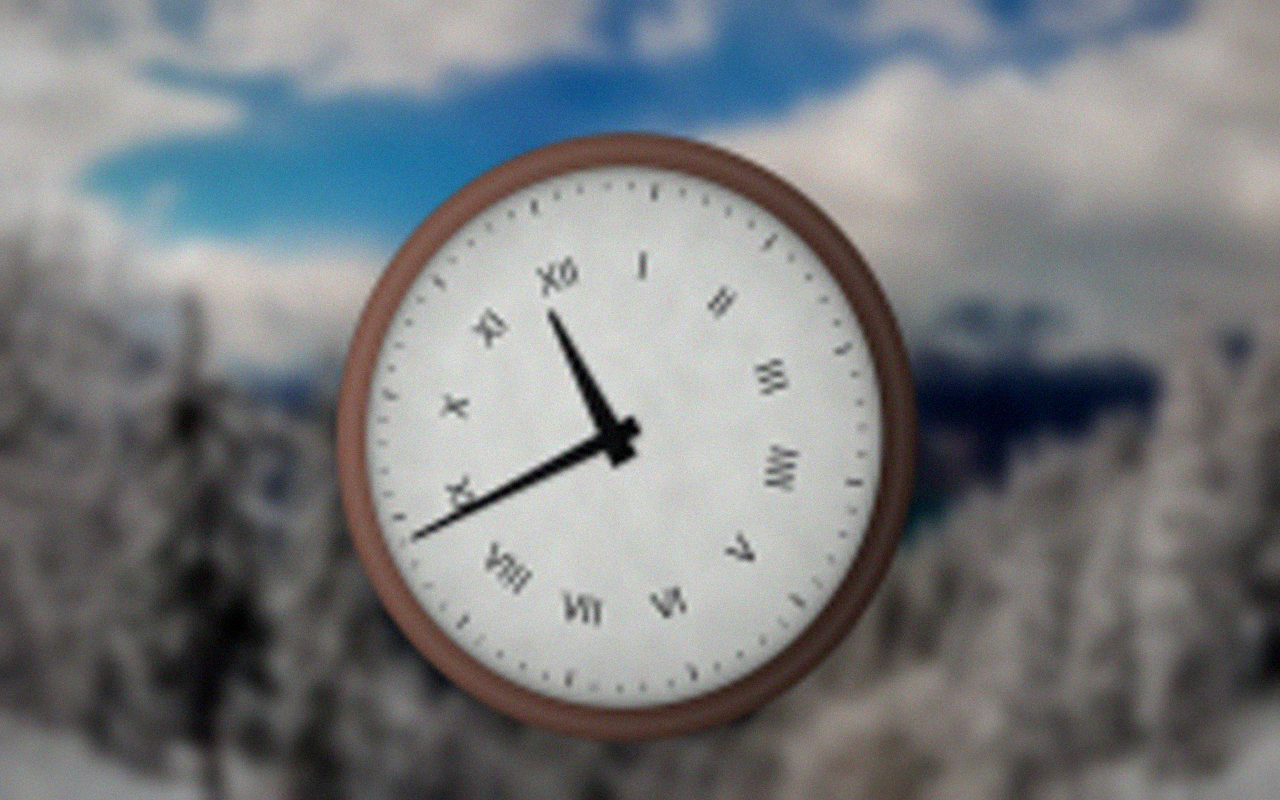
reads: 11,44
